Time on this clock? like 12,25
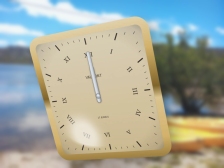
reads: 12,00
